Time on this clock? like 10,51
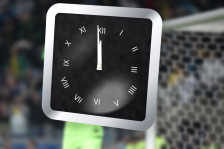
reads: 11,59
